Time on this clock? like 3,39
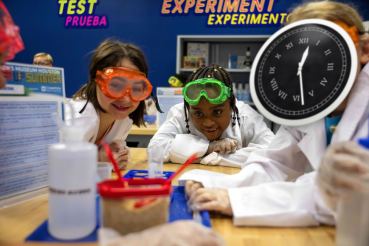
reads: 12,28
